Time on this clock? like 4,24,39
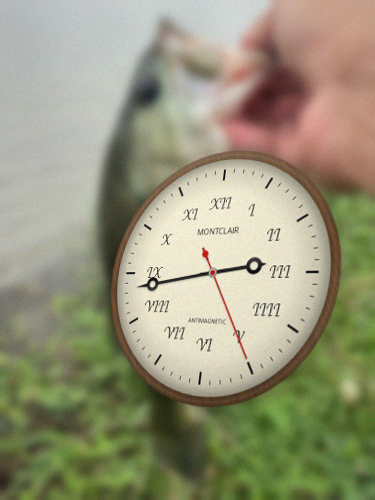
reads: 2,43,25
